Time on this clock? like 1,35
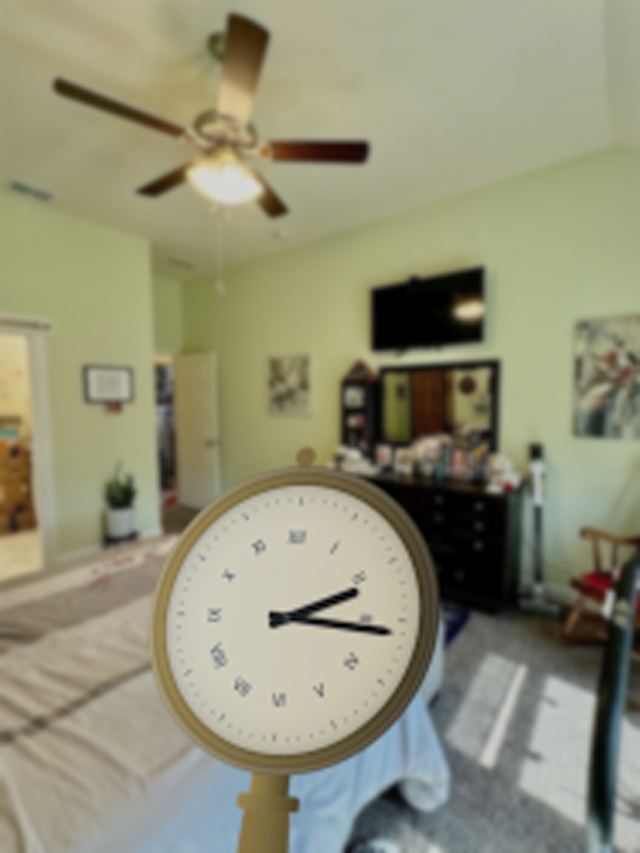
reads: 2,16
